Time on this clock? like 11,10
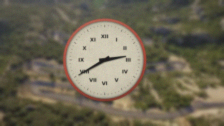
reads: 2,40
